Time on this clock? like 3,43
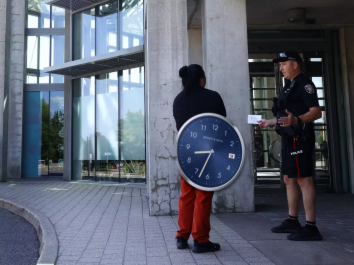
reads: 8,33
